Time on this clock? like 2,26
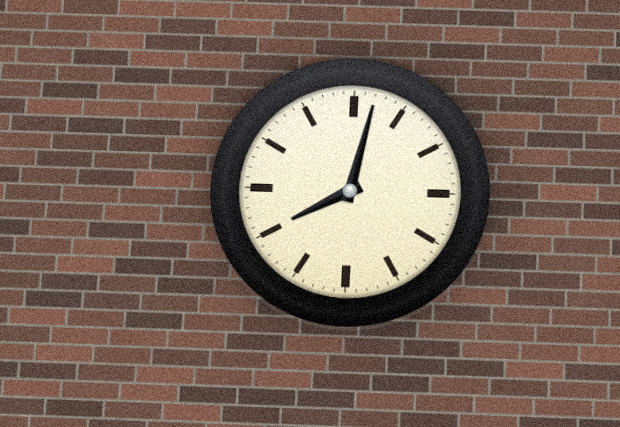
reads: 8,02
